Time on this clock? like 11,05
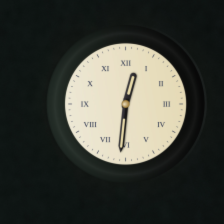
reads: 12,31
